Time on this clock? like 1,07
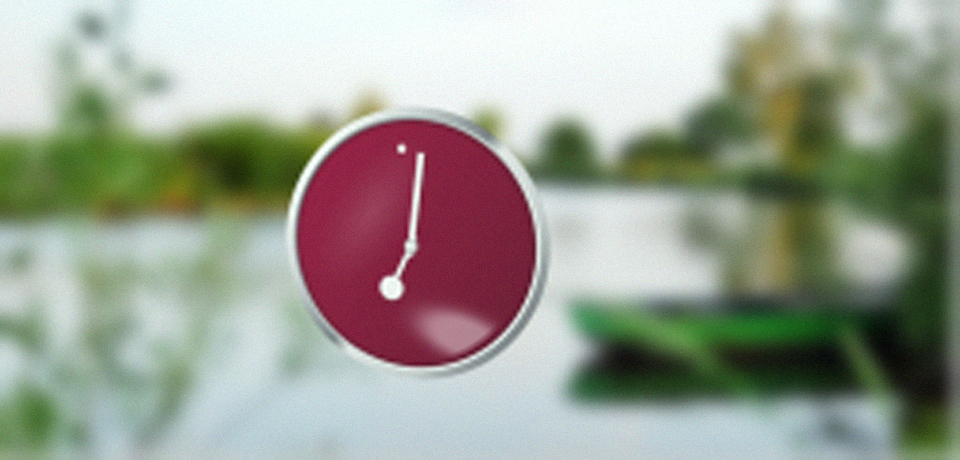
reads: 7,02
